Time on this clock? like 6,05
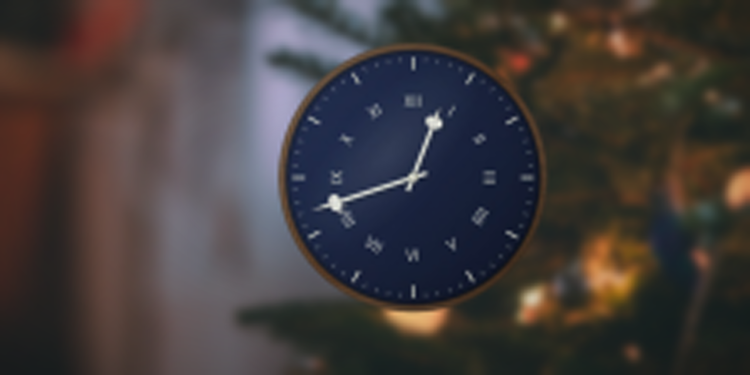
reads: 12,42
